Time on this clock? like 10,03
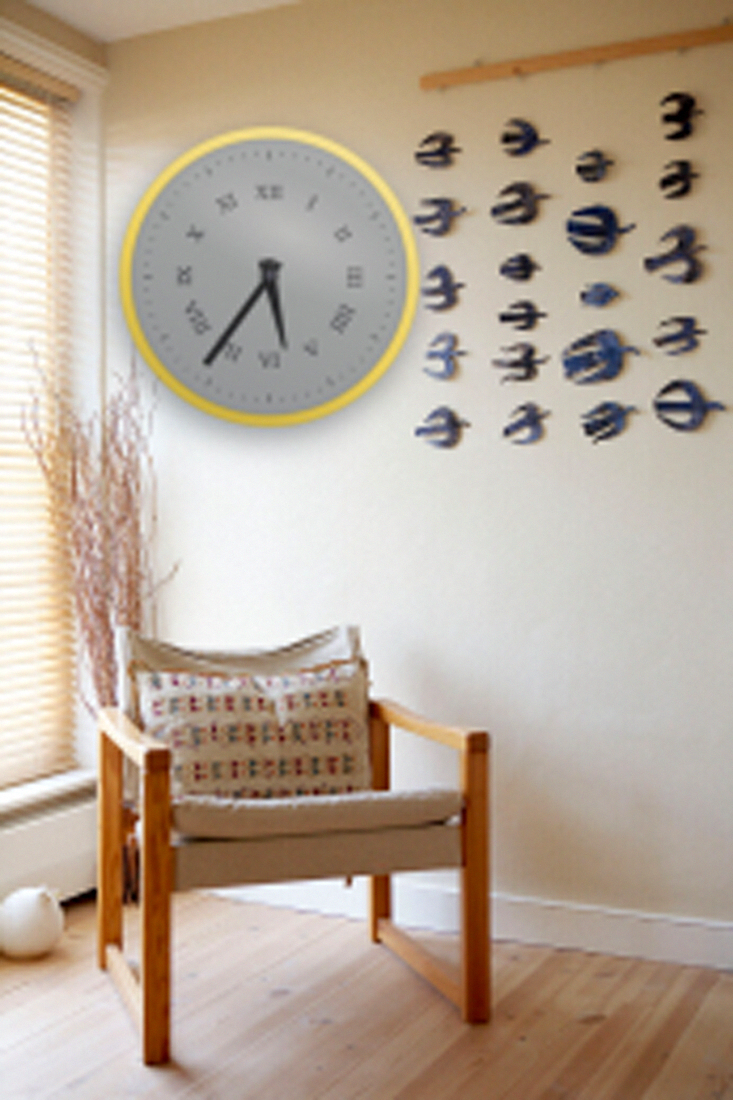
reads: 5,36
